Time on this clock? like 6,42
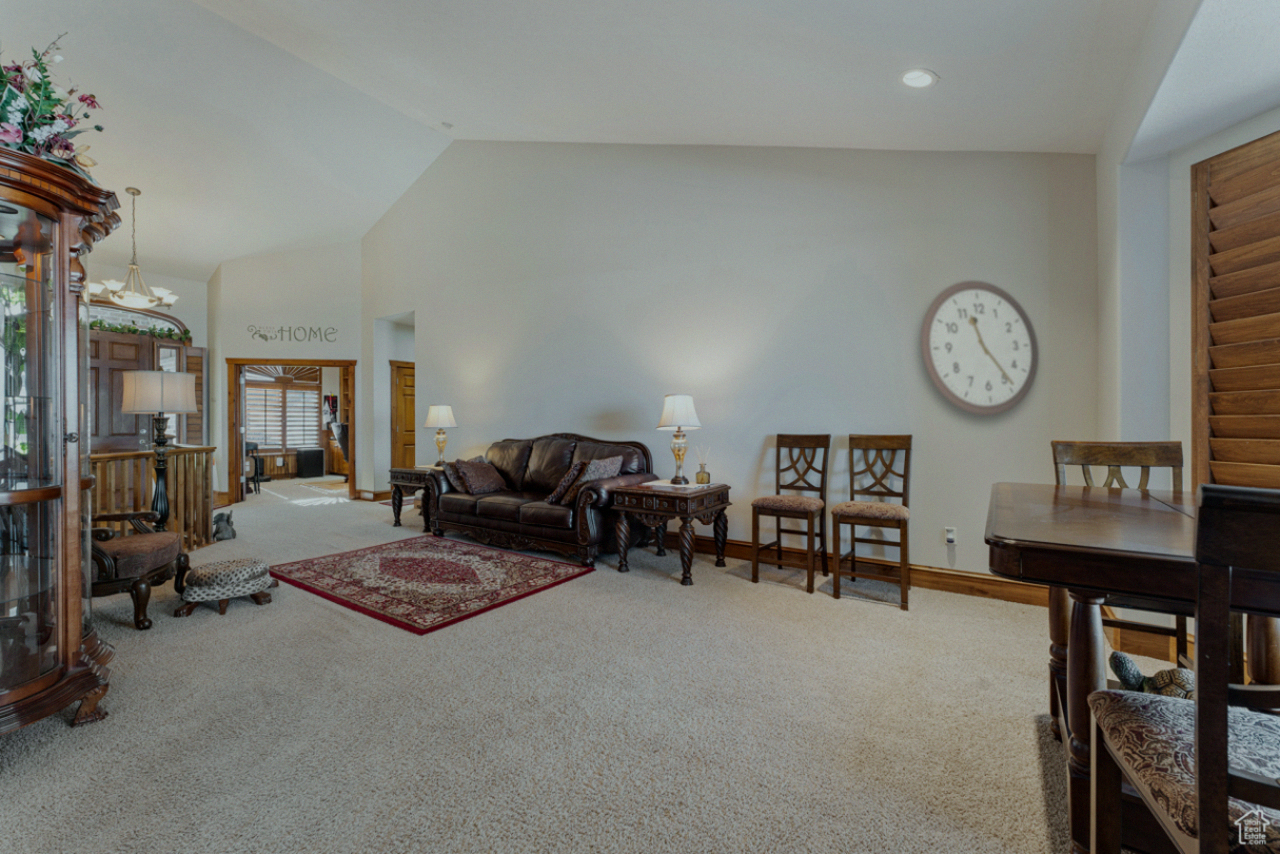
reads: 11,24
